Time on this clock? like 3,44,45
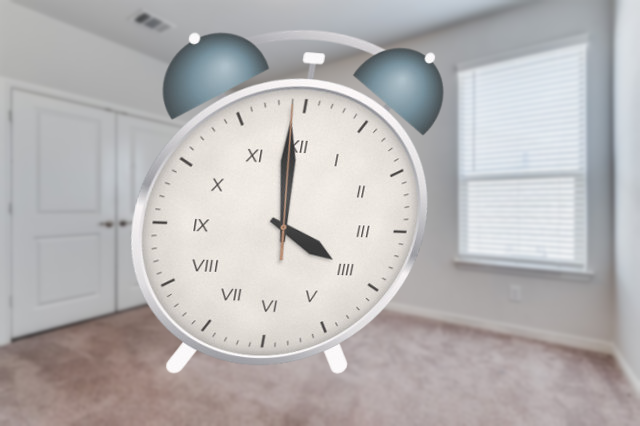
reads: 3,58,59
